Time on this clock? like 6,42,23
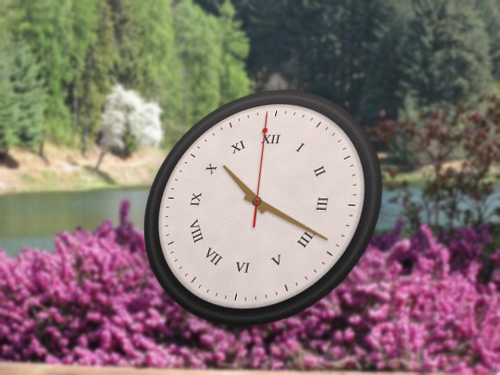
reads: 10,18,59
